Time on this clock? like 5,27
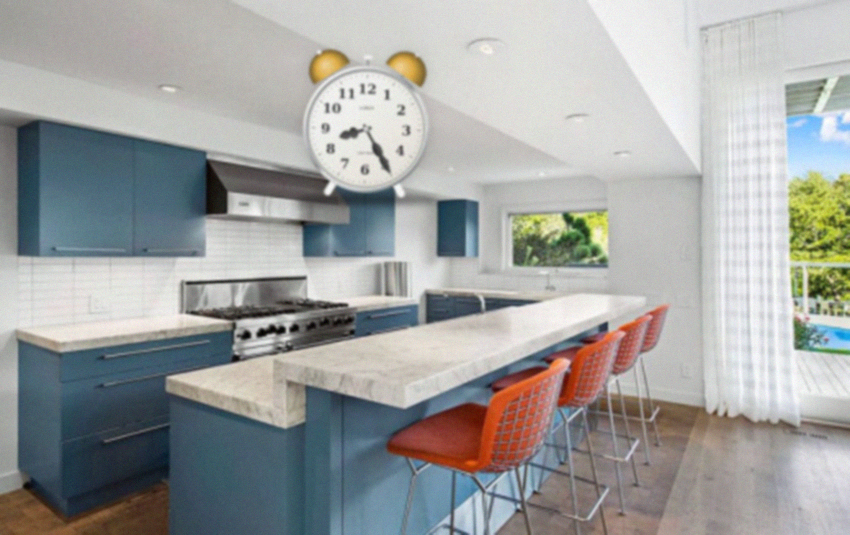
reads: 8,25
